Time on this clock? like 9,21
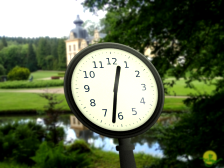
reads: 12,32
